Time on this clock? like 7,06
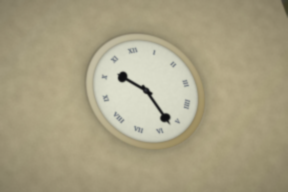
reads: 10,27
